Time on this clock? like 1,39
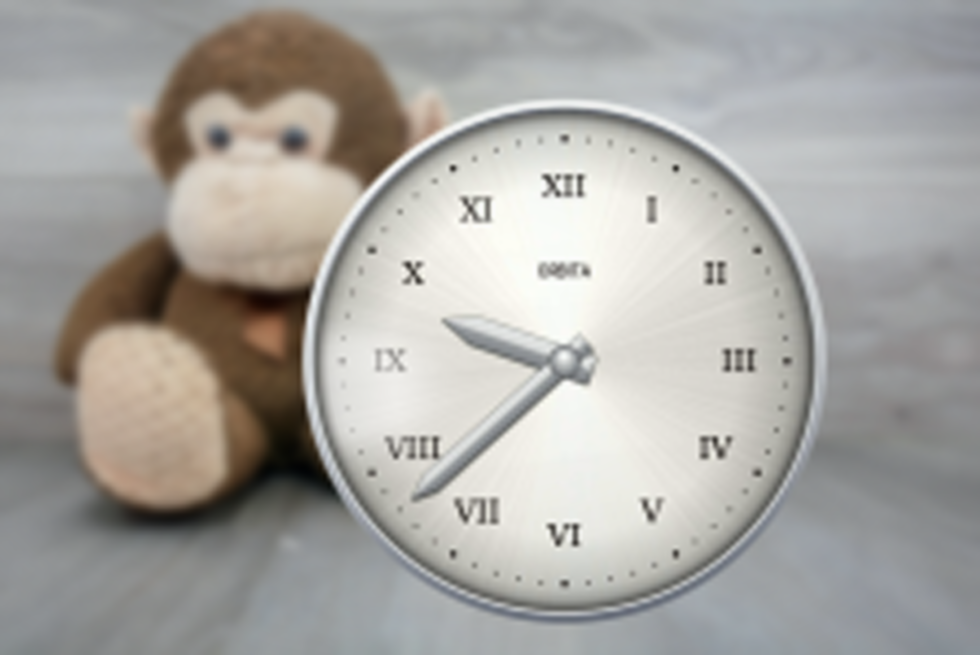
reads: 9,38
